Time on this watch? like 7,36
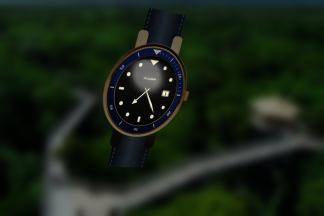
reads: 7,24
